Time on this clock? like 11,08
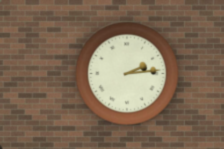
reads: 2,14
